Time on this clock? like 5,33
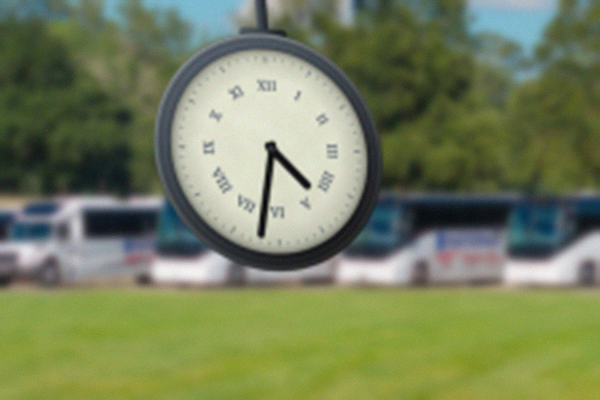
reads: 4,32
